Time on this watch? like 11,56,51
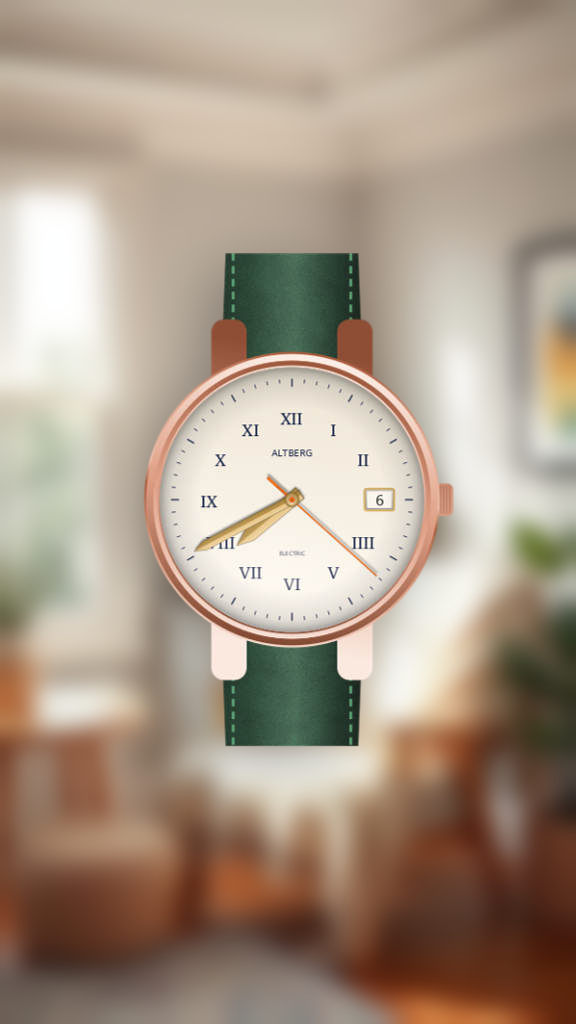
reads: 7,40,22
